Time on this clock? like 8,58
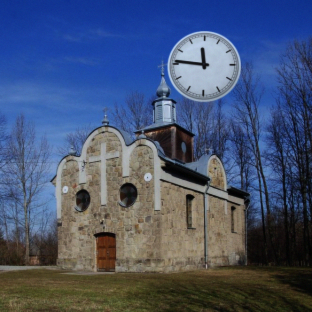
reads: 11,46
